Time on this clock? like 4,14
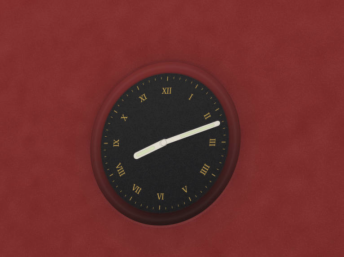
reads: 8,12
